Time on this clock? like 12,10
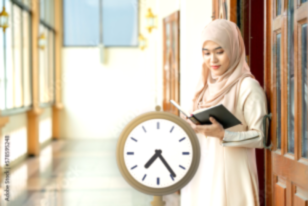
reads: 7,24
